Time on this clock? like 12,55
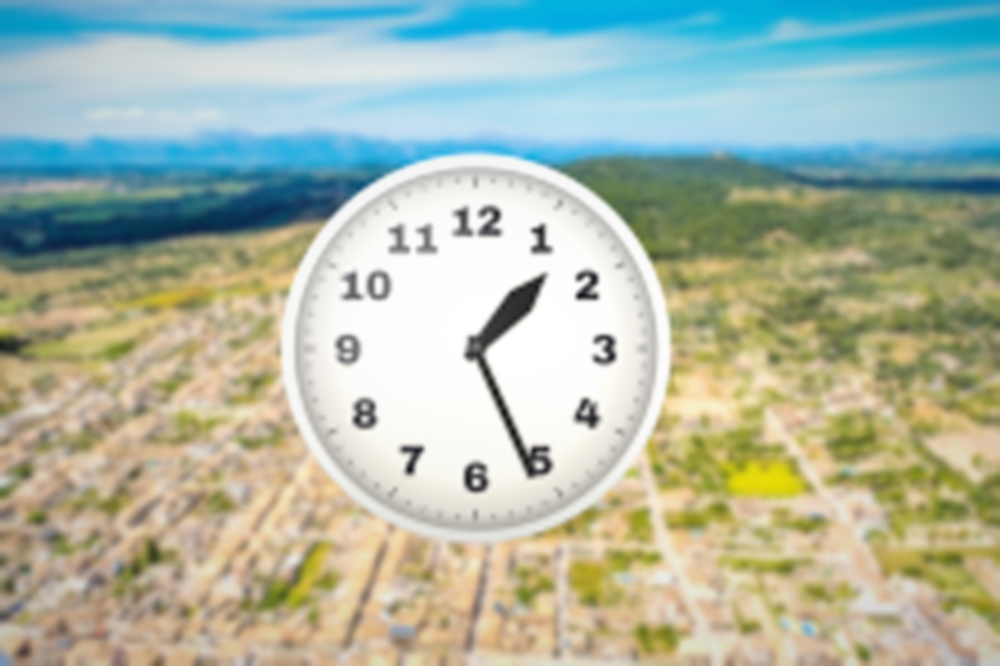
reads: 1,26
